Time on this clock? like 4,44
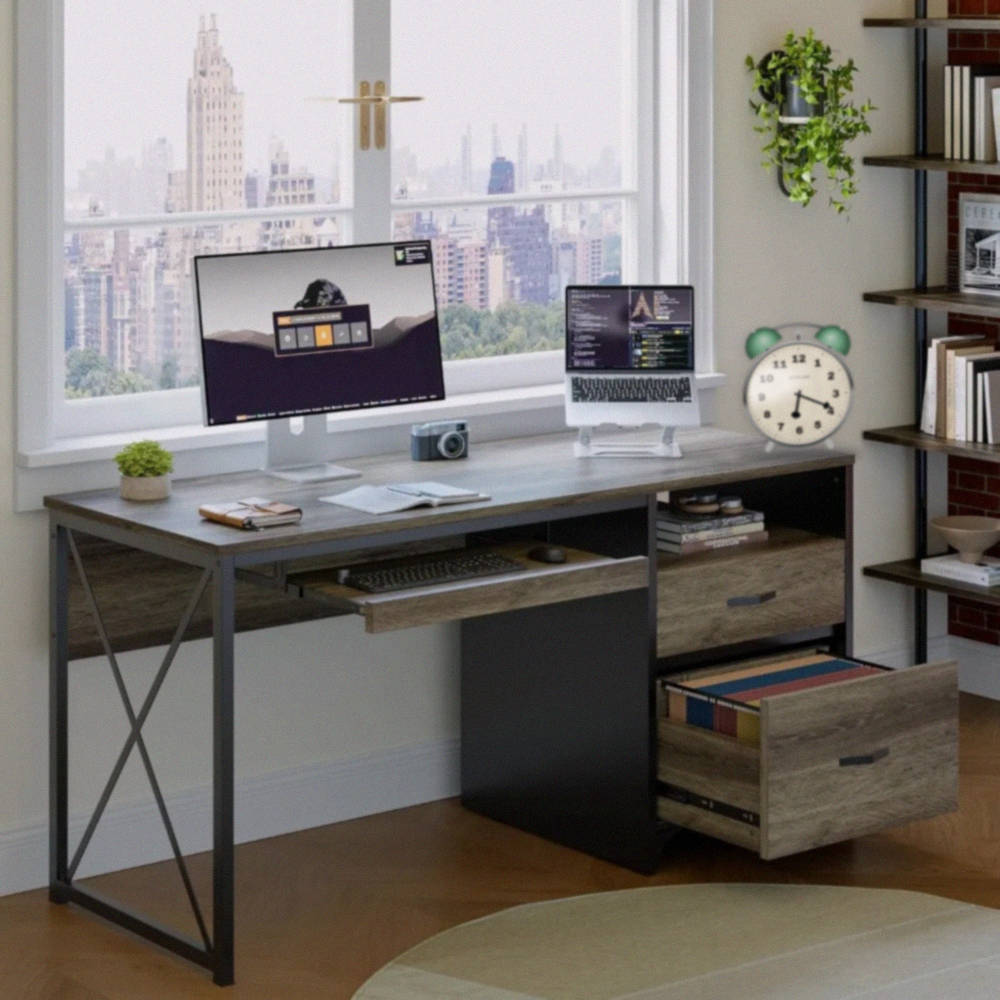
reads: 6,19
